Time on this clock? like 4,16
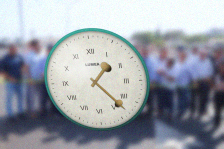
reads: 1,23
